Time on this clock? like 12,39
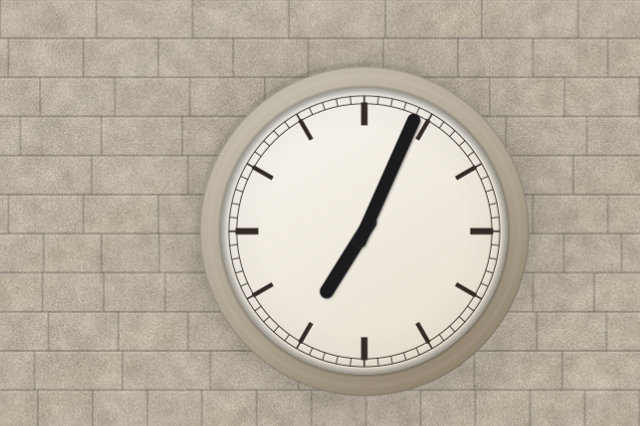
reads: 7,04
